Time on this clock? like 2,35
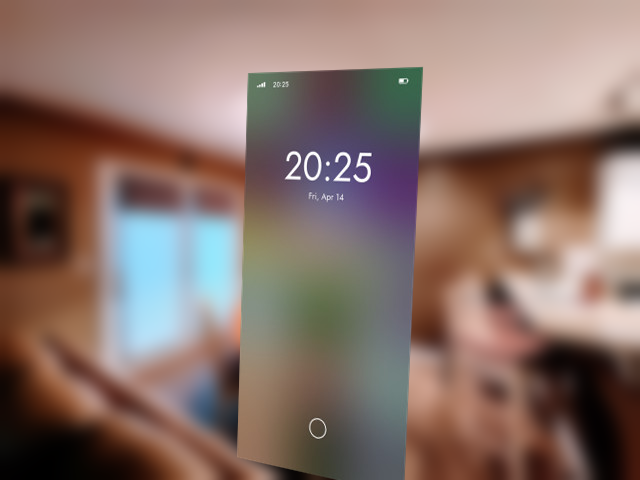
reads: 20,25
